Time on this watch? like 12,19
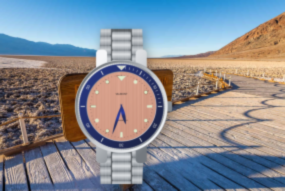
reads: 5,33
